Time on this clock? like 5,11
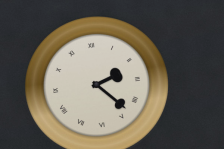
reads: 2,23
